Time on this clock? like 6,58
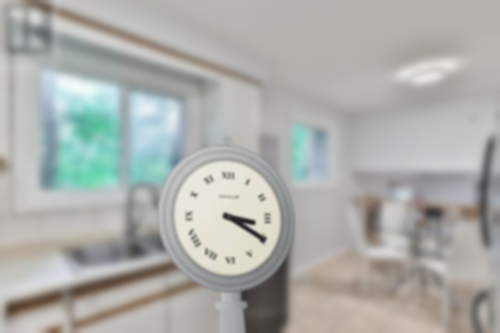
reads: 3,20
